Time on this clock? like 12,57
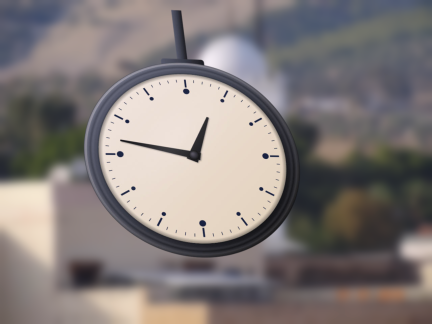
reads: 12,47
